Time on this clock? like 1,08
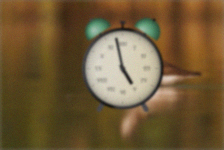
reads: 4,58
